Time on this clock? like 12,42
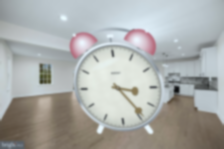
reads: 3,24
